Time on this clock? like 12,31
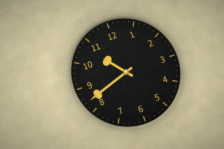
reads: 10,42
